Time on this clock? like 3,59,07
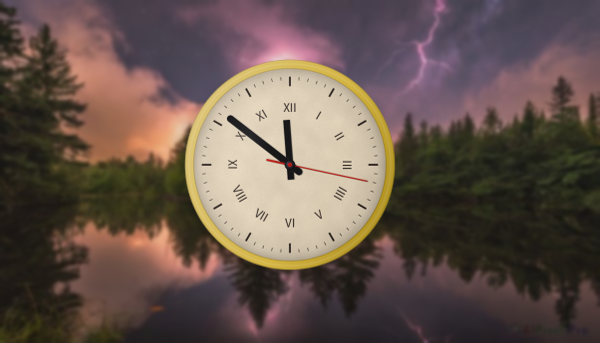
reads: 11,51,17
